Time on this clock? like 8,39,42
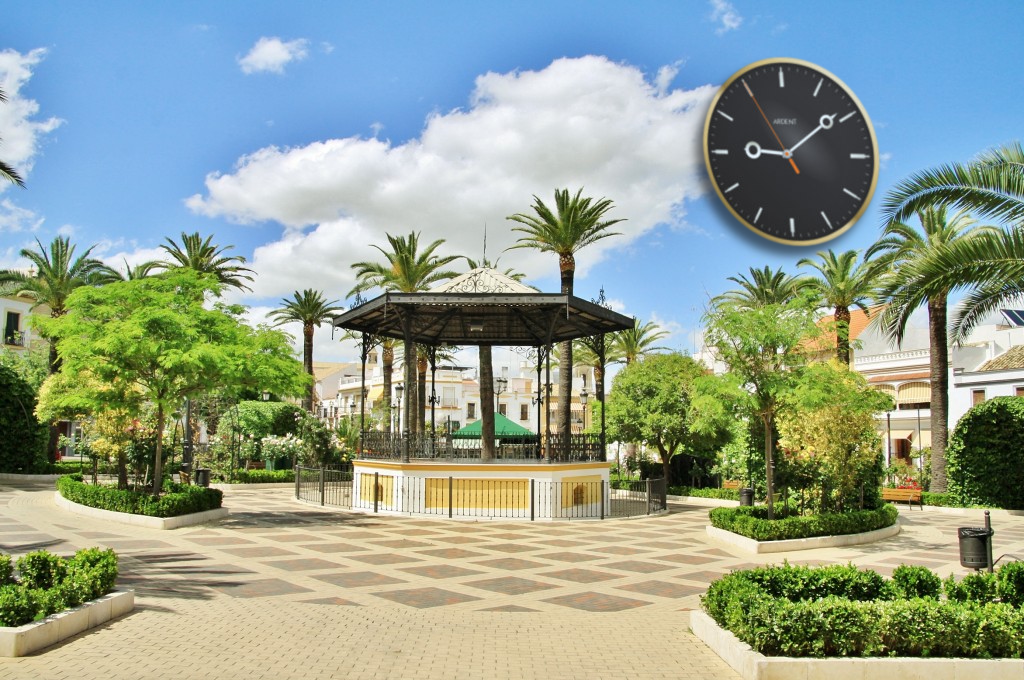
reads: 9,08,55
